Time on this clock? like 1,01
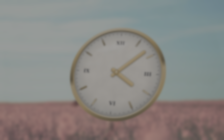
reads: 4,08
